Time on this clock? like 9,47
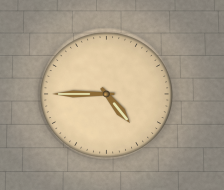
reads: 4,45
